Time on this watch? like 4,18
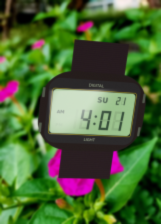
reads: 4,01
